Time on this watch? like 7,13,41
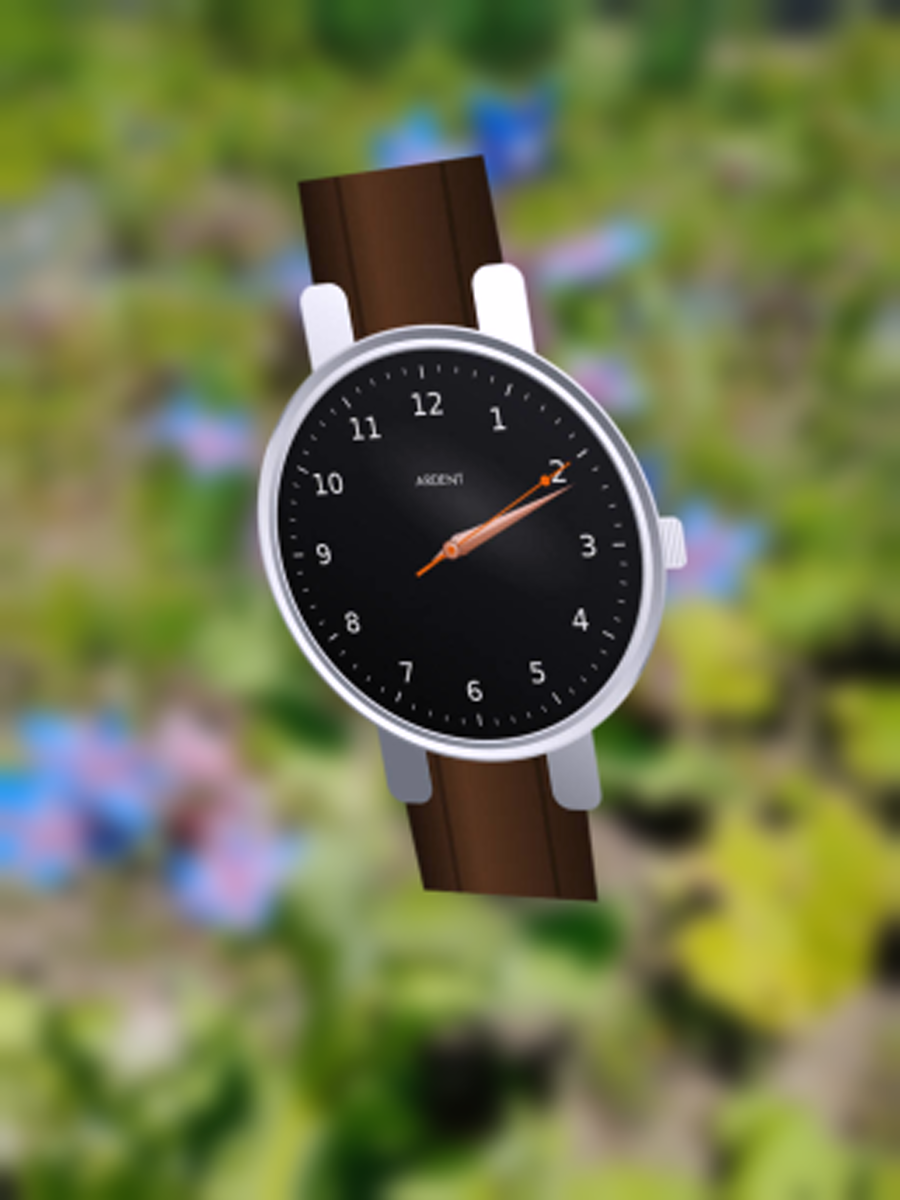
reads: 2,11,10
